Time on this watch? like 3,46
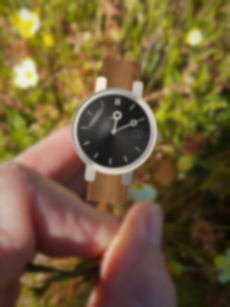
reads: 12,10
